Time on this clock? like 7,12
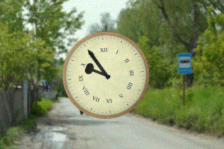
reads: 9,55
